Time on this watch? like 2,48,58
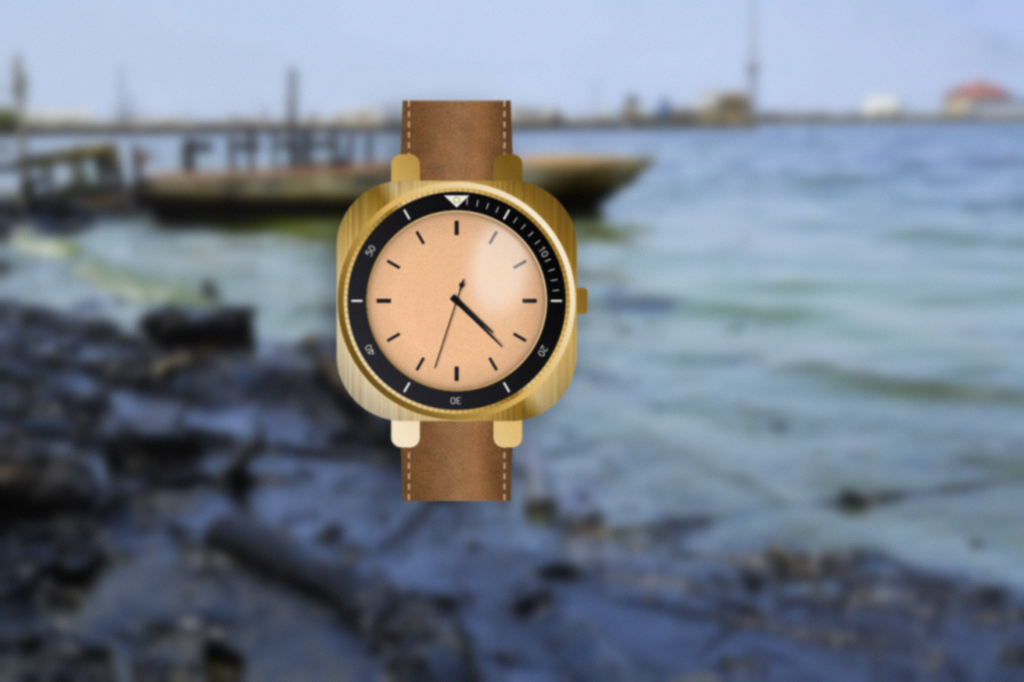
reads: 4,22,33
